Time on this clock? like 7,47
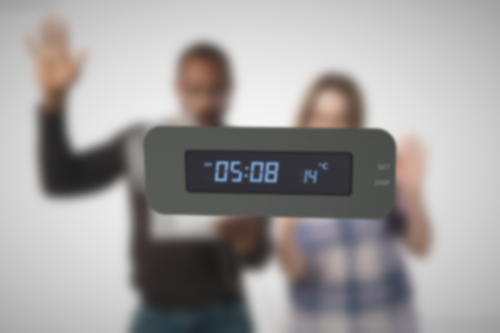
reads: 5,08
